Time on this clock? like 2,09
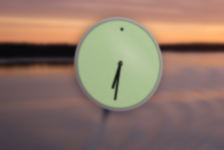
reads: 6,31
